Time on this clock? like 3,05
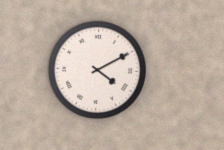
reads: 4,10
